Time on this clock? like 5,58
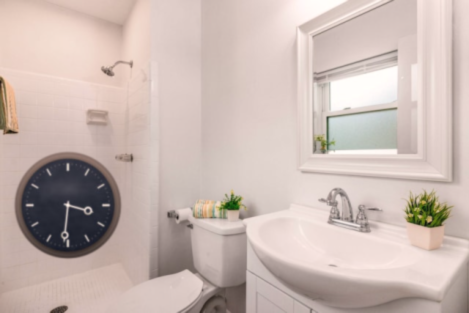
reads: 3,31
